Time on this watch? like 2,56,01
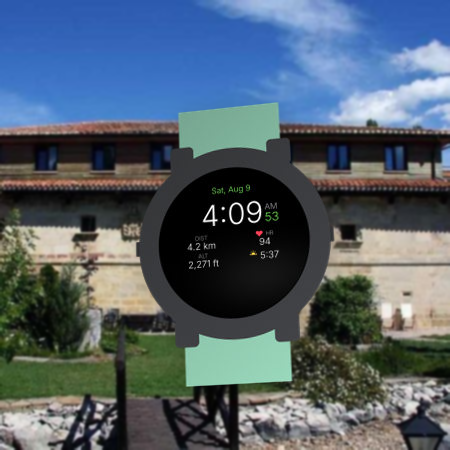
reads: 4,09,53
